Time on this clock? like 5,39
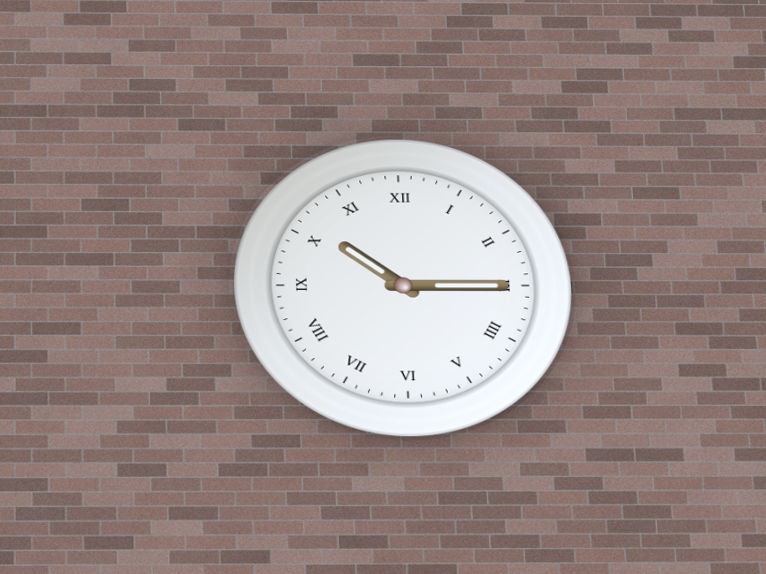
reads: 10,15
